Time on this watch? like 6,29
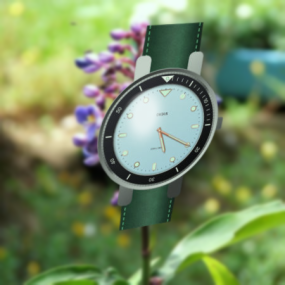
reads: 5,20
